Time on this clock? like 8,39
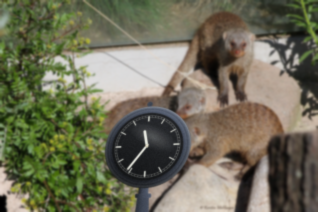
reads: 11,36
